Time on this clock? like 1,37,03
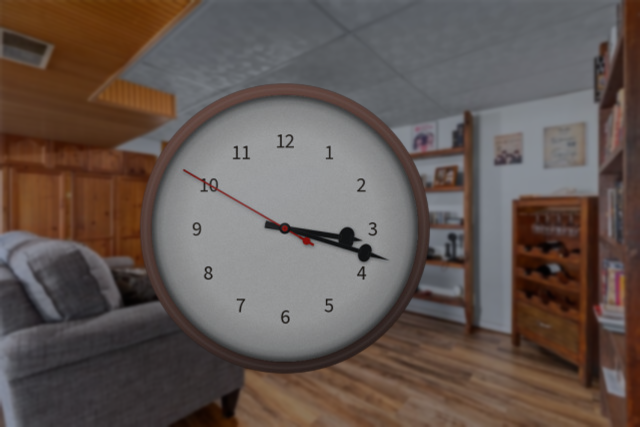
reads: 3,17,50
